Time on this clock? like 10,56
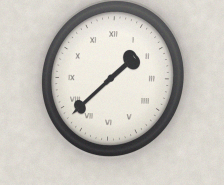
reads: 1,38
